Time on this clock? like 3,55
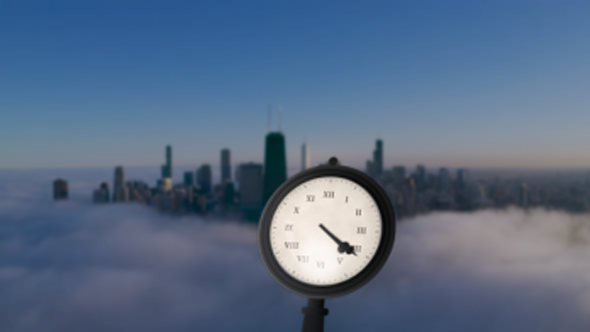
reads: 4,21
